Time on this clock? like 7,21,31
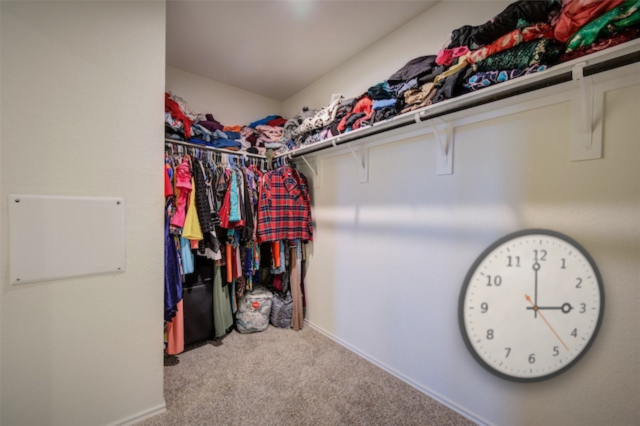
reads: 2,59,23
